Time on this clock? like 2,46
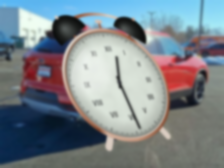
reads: 12,29
